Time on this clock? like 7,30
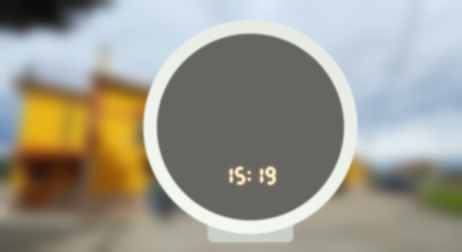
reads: 15,19
